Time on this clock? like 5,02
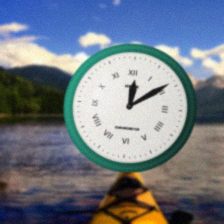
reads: 12,09
